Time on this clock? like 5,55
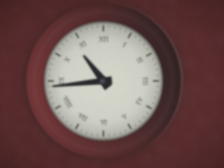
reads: 10,44
